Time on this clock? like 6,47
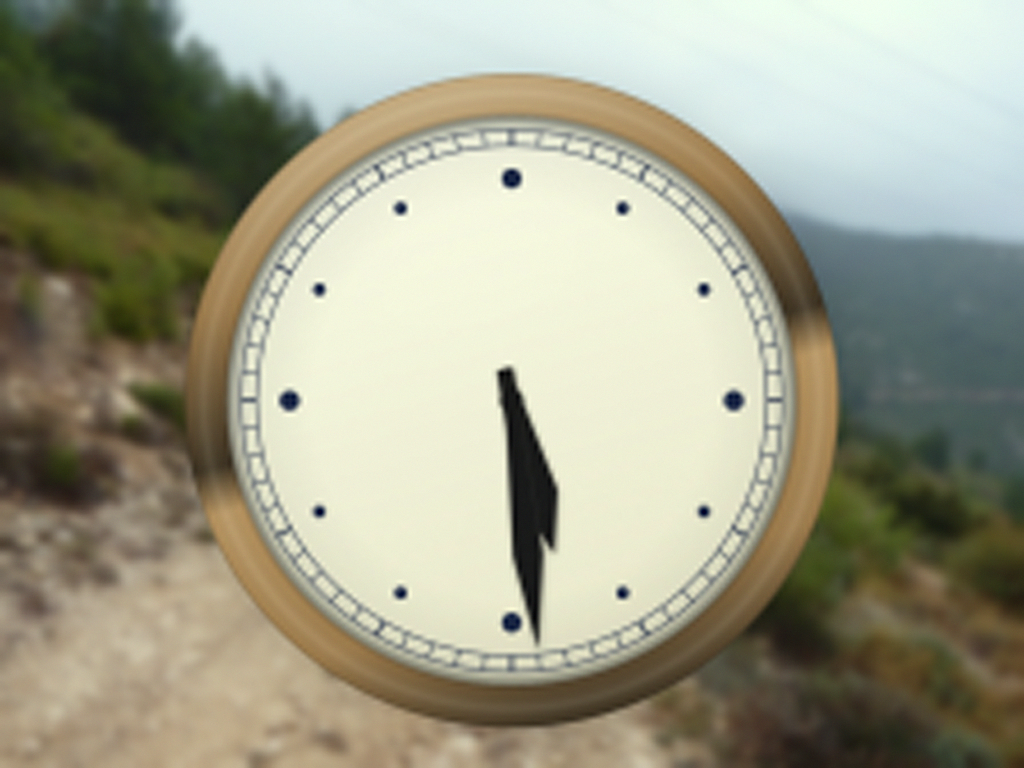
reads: 5,29
